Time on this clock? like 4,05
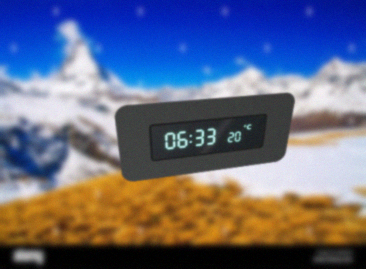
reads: 6,33
